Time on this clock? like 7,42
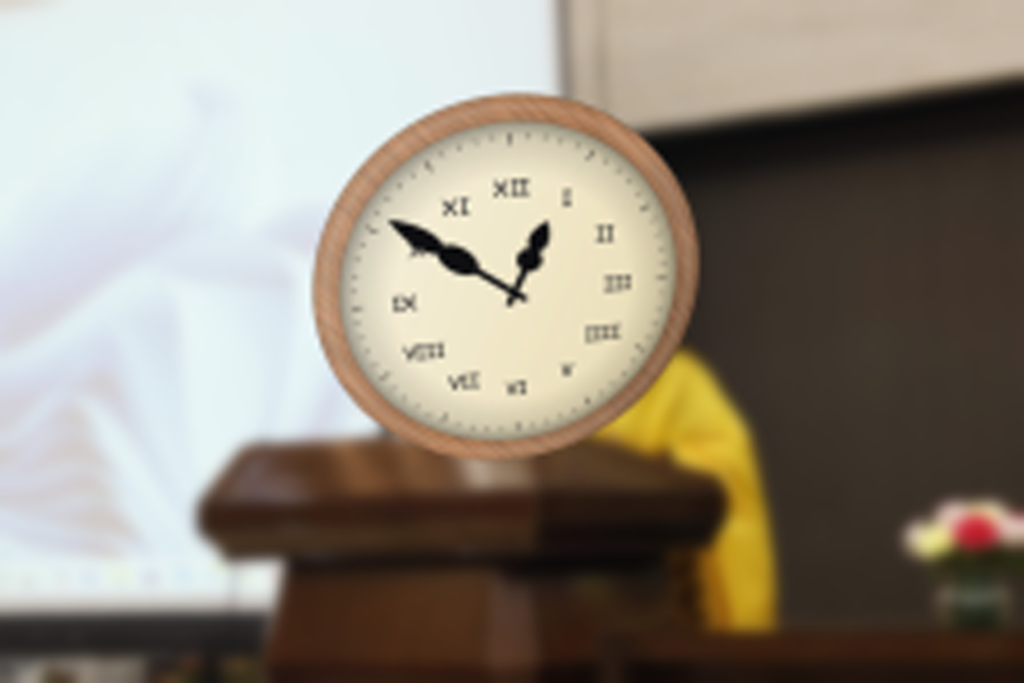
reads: 12,51
